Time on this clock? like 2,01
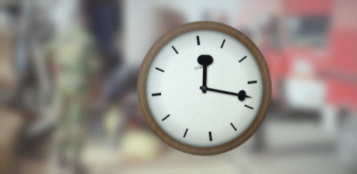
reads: 12,18
